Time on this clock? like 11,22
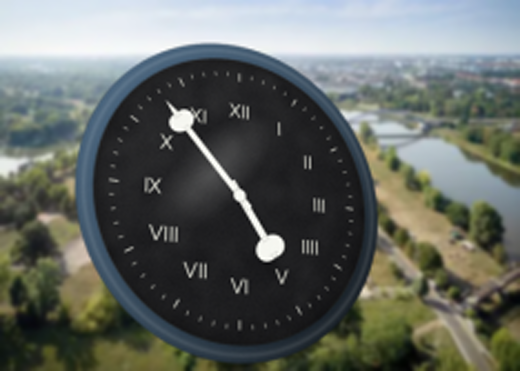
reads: 4,53
